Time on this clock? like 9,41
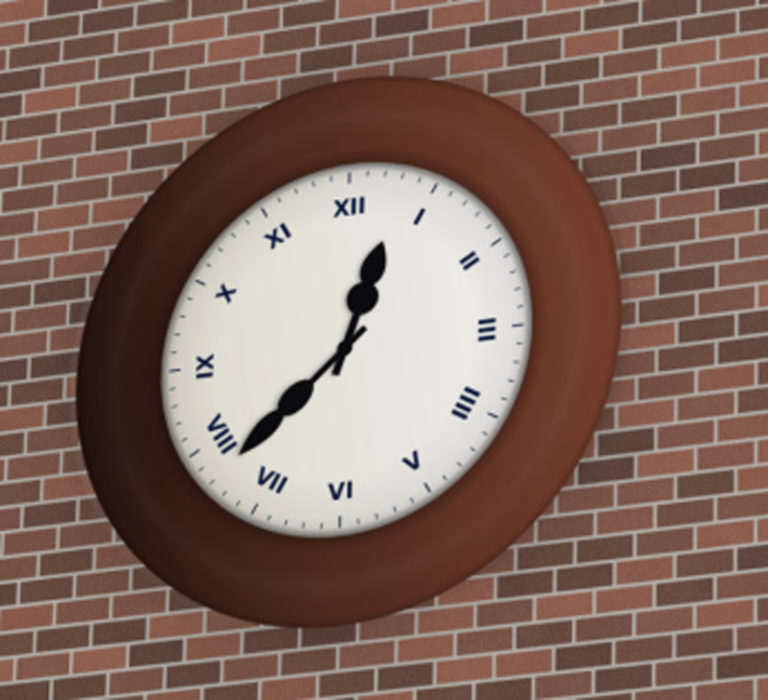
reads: 12,38
